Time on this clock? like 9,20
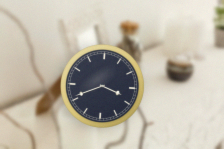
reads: 3,41
